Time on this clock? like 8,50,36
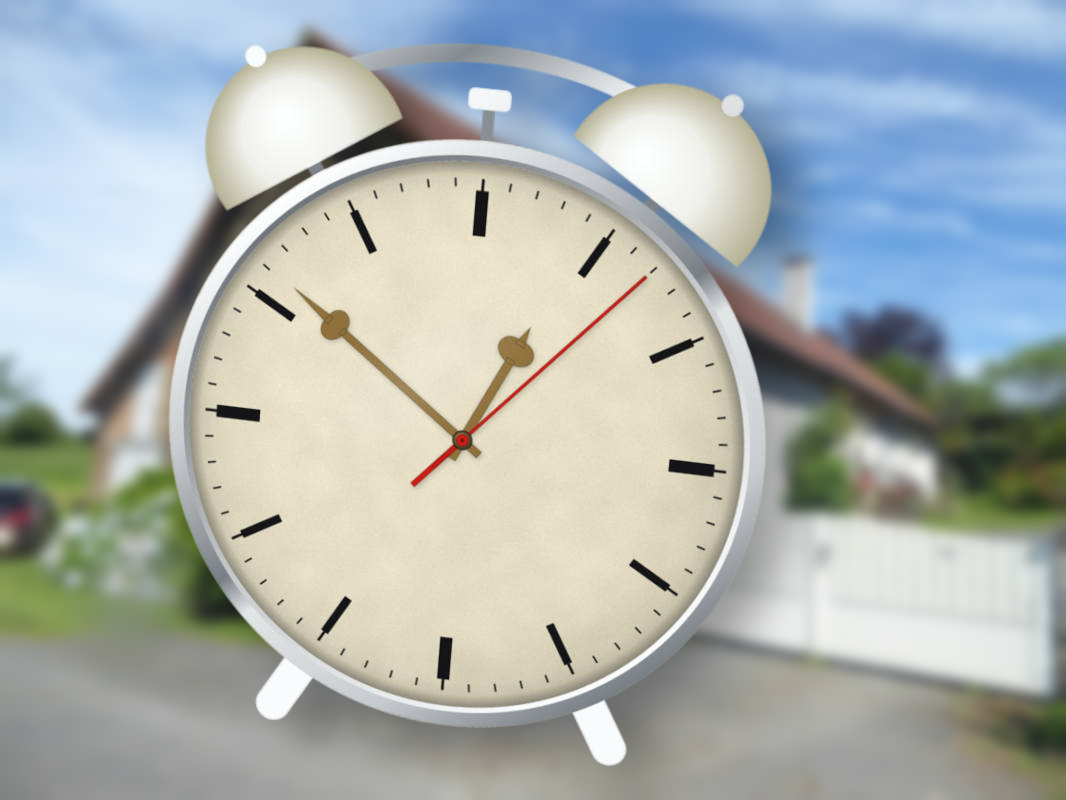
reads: 12,51,07
